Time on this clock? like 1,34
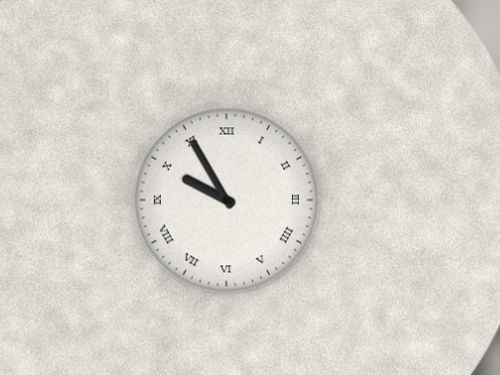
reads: 9,55
